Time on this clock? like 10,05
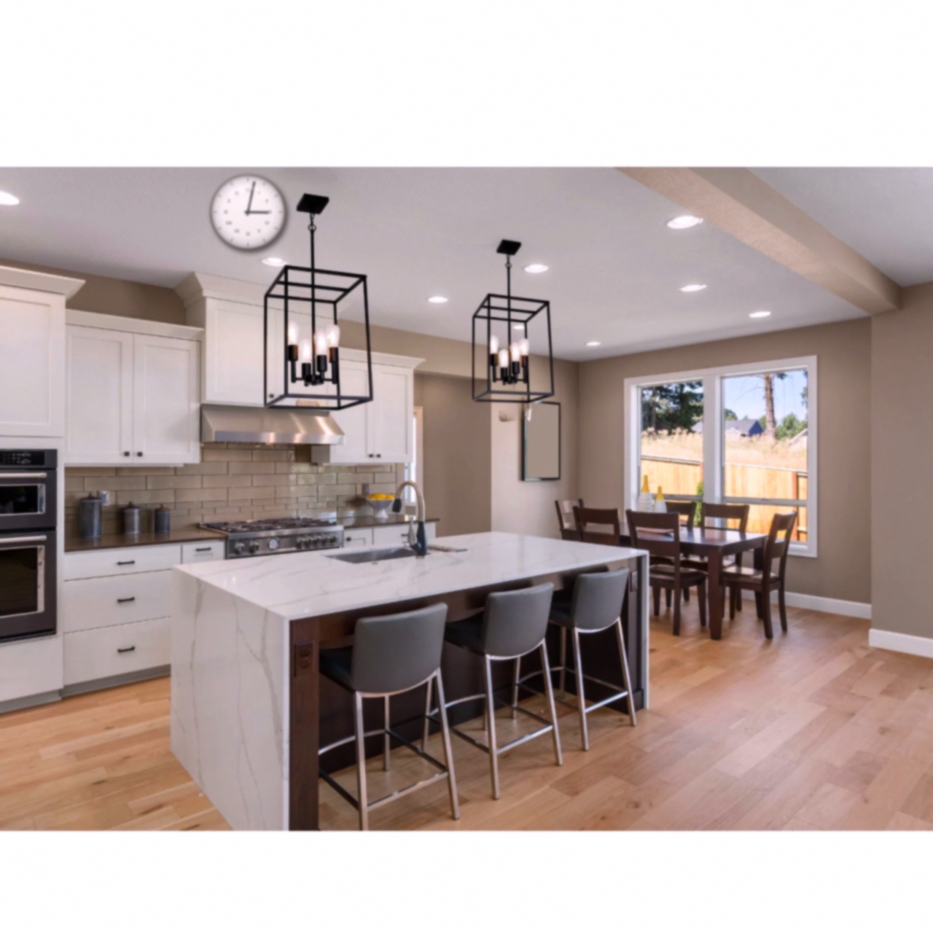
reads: 3,02
